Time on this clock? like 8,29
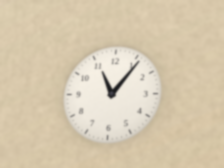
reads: 11,06
